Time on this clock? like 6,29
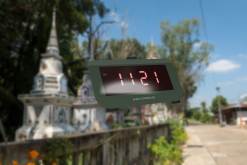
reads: 11,21
